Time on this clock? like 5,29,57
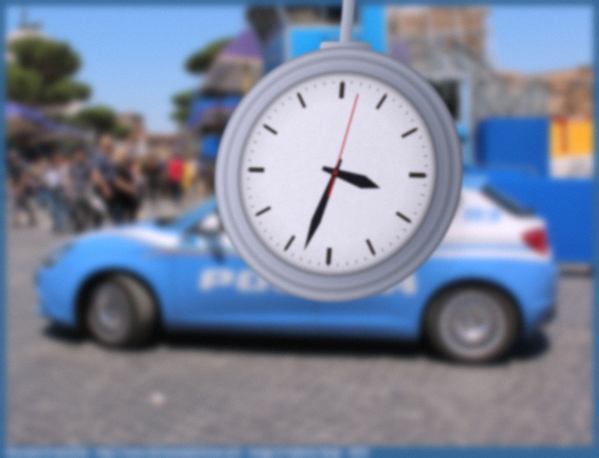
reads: 3,33,02
